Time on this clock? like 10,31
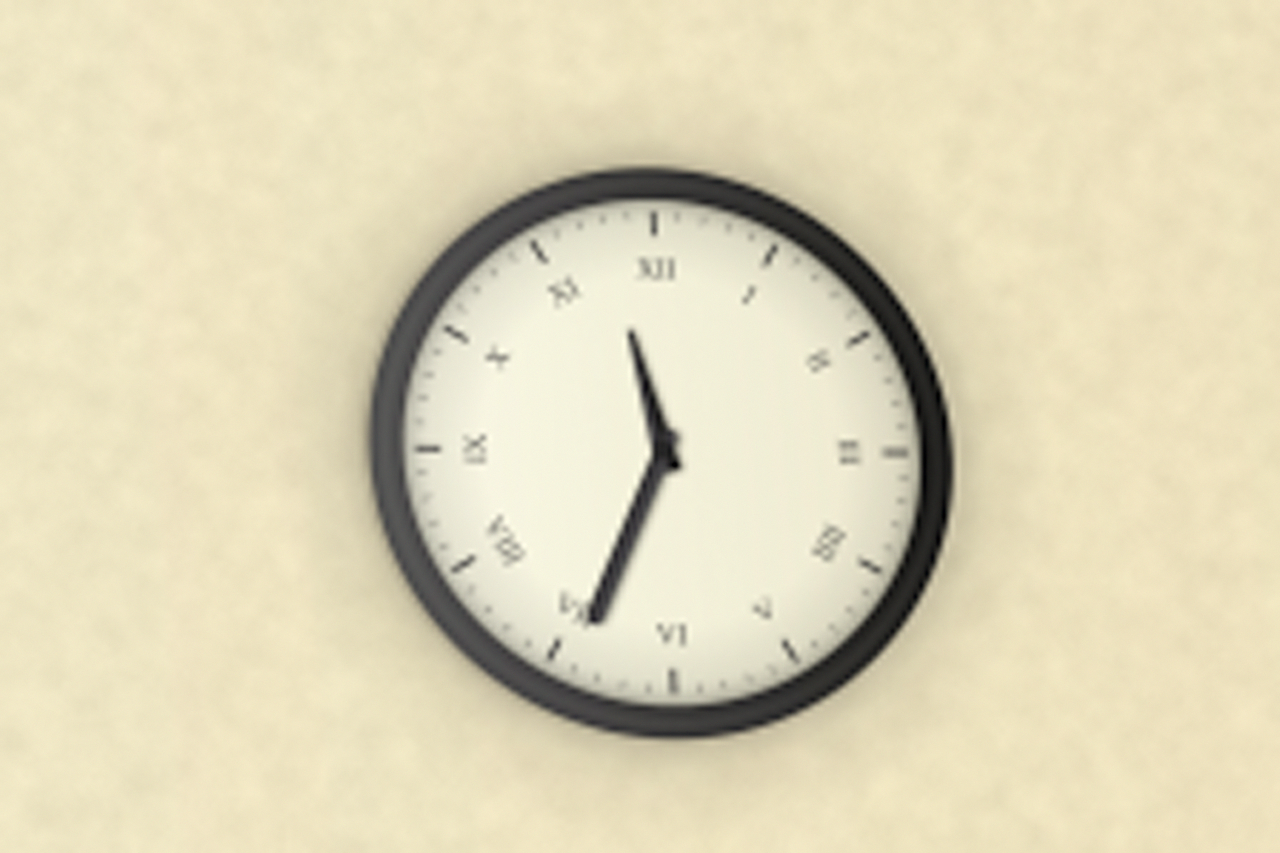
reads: 11,34
